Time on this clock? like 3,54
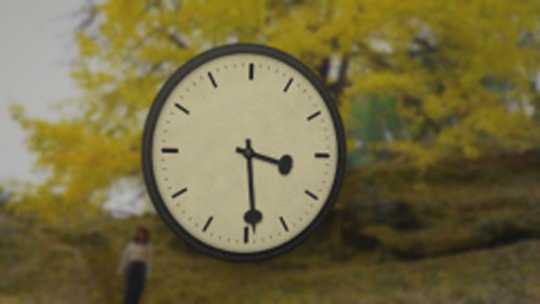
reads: 3,29
